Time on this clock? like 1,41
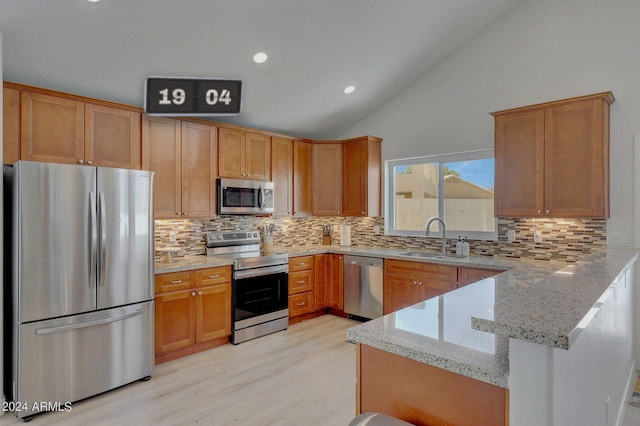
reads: 19,04
